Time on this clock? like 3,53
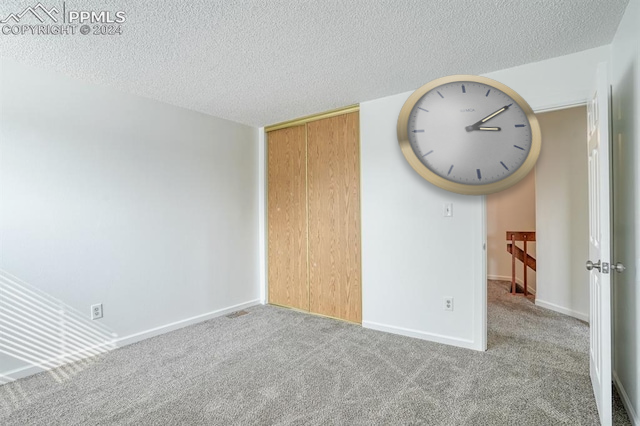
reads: 3,10
